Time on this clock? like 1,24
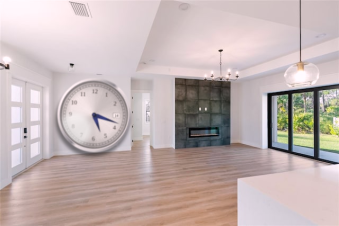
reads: 5,18
